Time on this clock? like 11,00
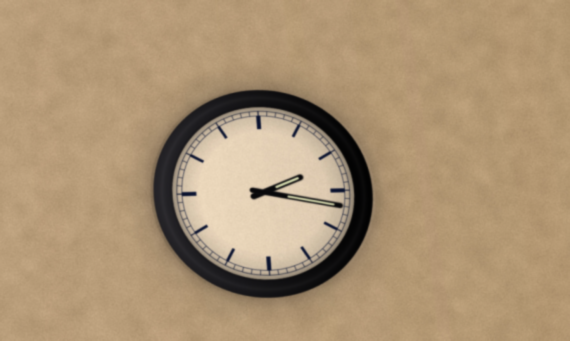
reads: 2,17
